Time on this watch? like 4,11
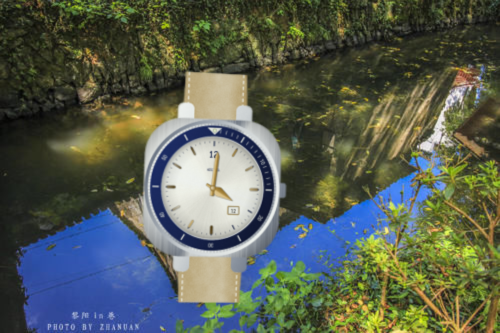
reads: 4,01
